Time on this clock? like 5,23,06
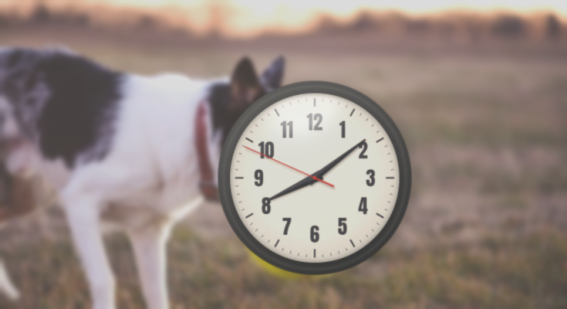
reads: 8,08,49
